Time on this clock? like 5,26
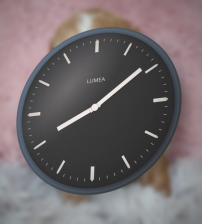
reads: 8,09
